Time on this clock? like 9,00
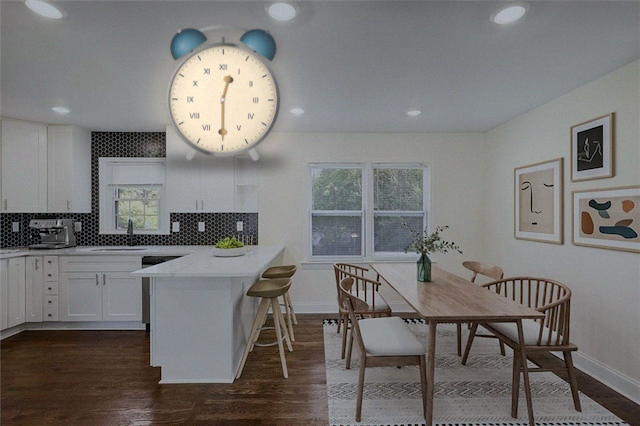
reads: 12,30
